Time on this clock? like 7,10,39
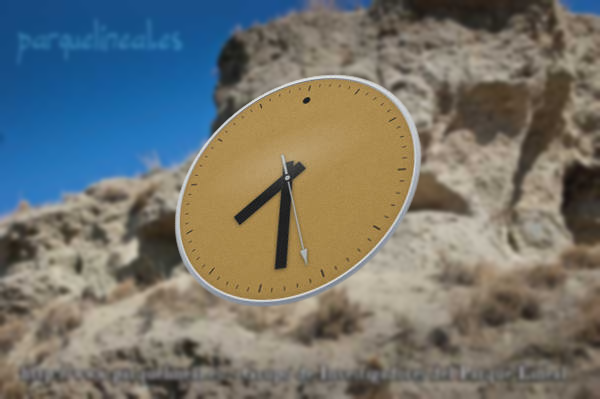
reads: 7,28,26
